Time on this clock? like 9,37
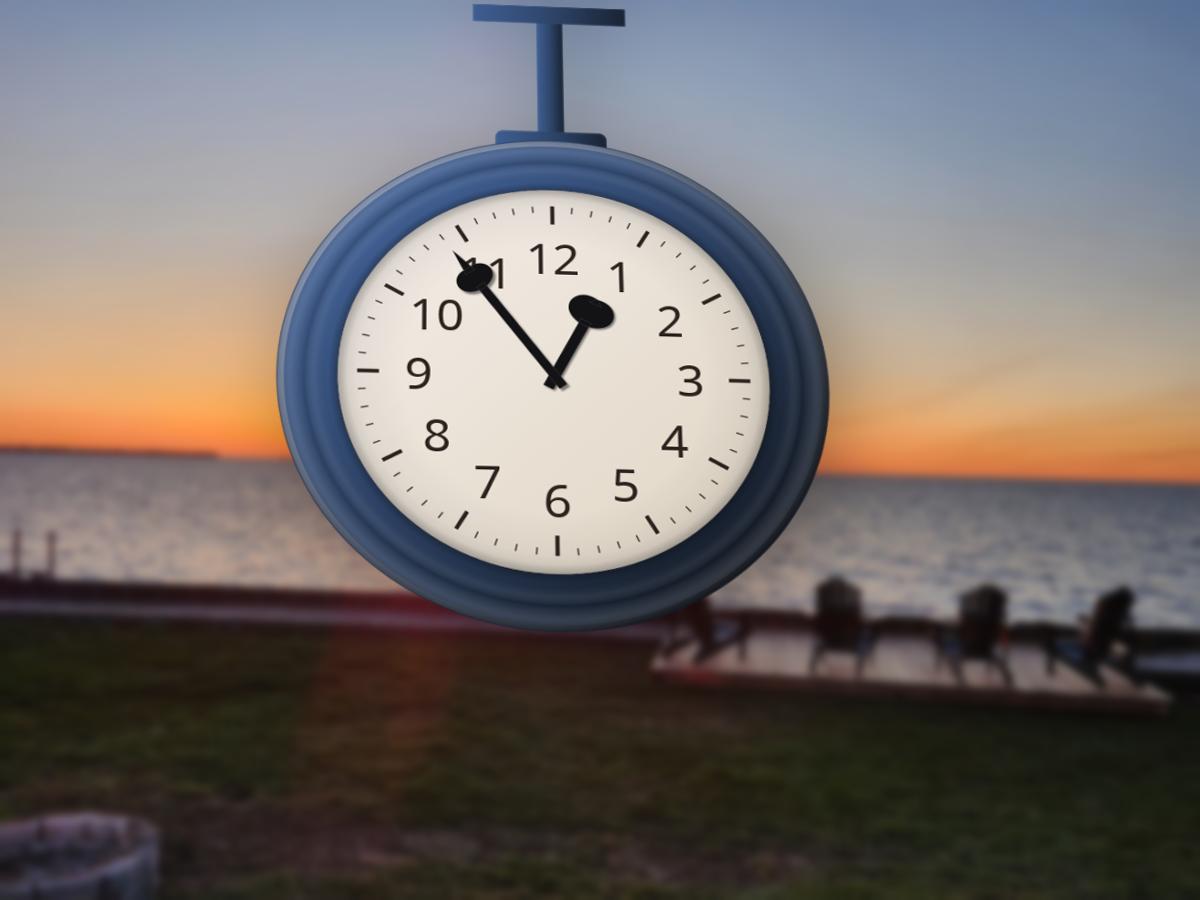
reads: 12,54
